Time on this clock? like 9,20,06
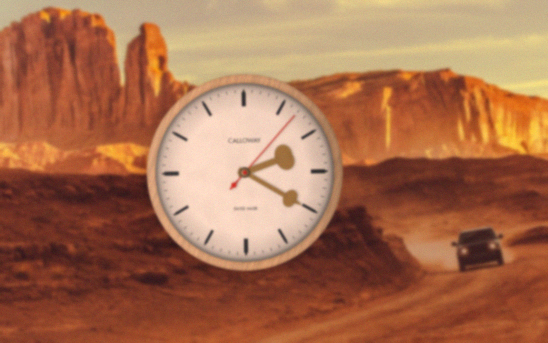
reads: 2,20,07
